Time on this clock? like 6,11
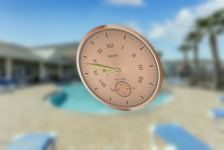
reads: 8,48
